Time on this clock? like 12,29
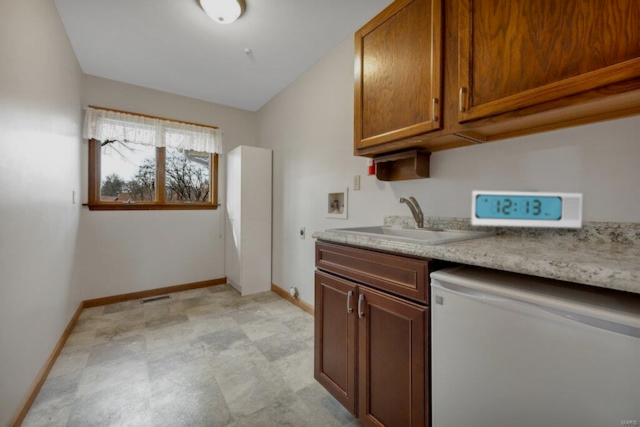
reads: 12,13
